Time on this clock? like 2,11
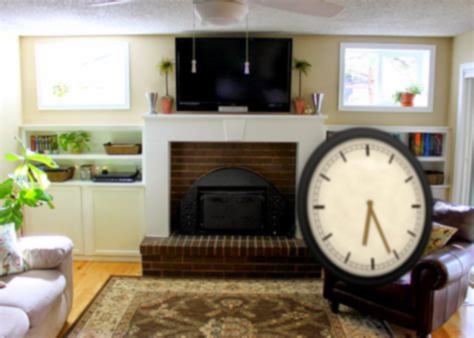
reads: 6,26
